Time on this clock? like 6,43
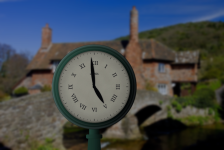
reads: 4,59
